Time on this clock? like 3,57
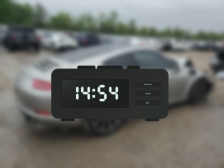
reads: 14,54
